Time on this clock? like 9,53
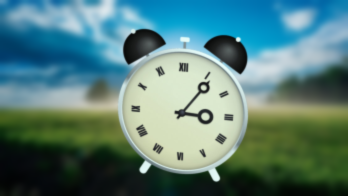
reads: 3,06
